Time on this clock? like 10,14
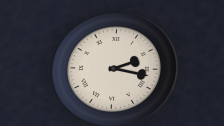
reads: 2,17
